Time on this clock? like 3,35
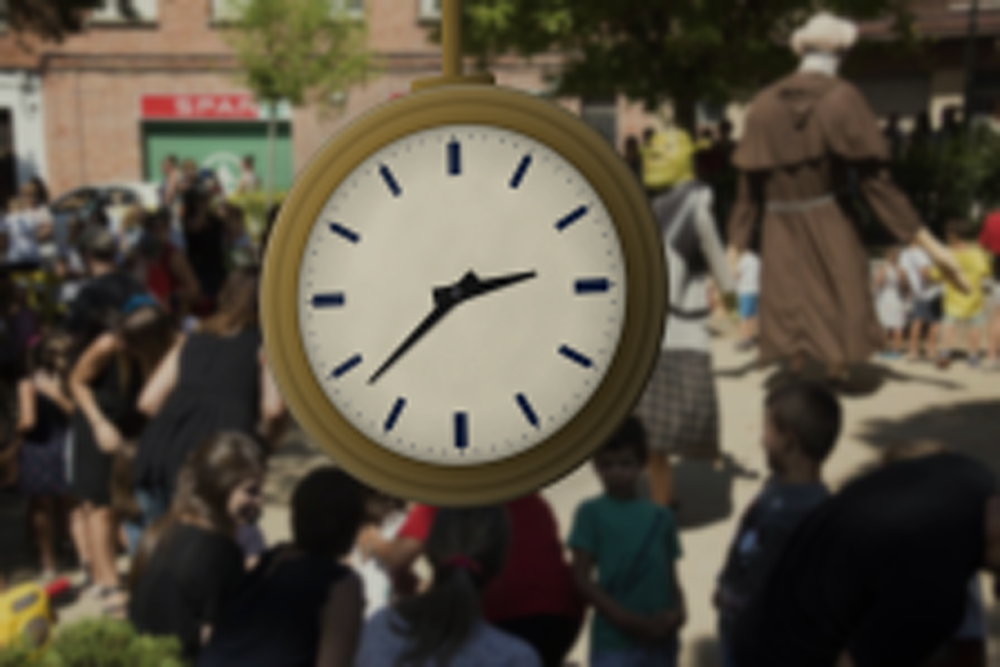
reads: 2,38
